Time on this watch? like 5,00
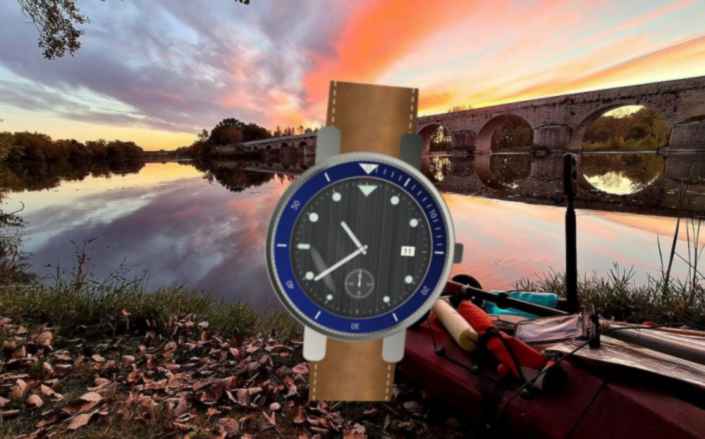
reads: 10,39
